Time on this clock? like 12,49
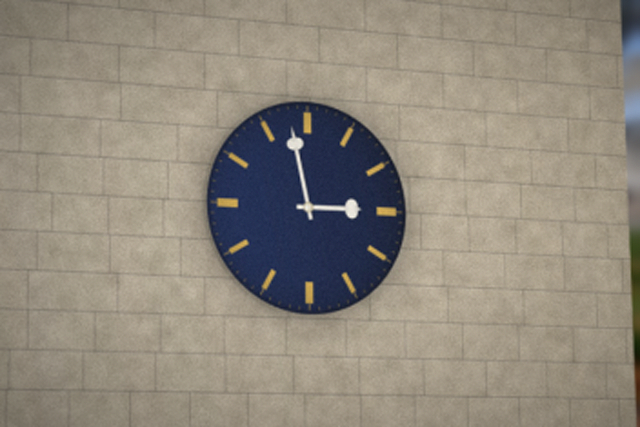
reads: 2,58
